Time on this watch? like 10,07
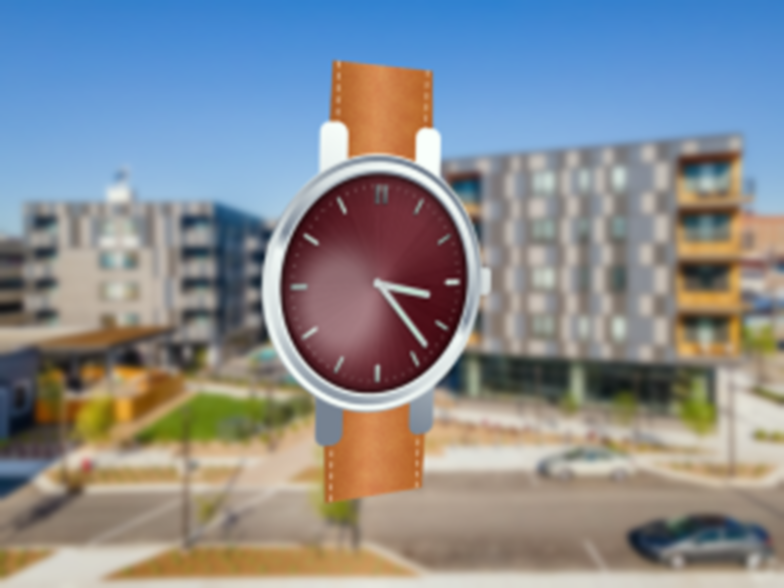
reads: 3,23
